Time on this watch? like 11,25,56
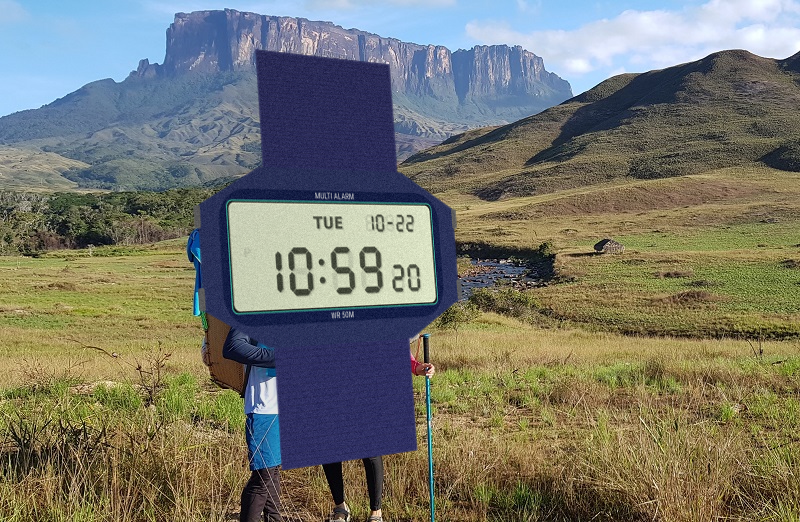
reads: 10,59,20
